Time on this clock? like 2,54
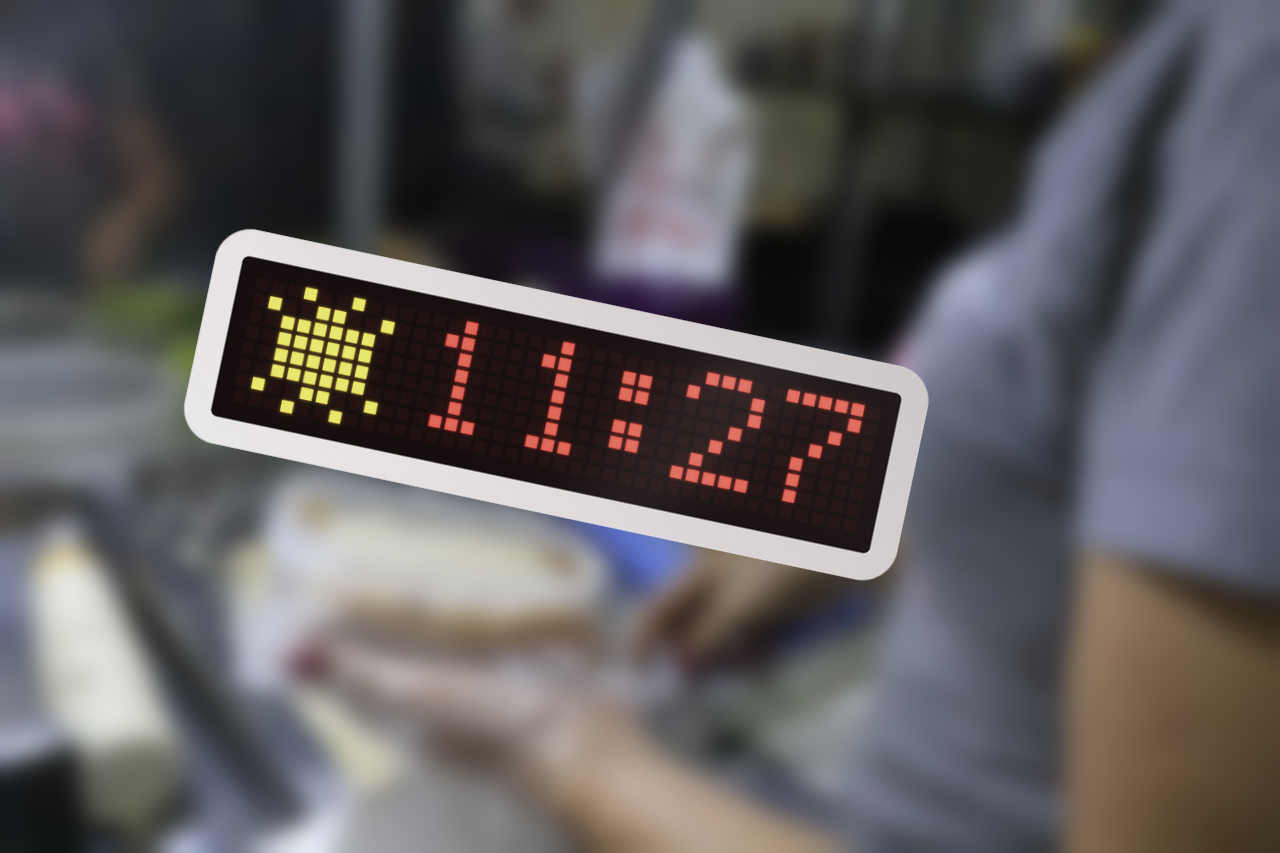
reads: 11,27
